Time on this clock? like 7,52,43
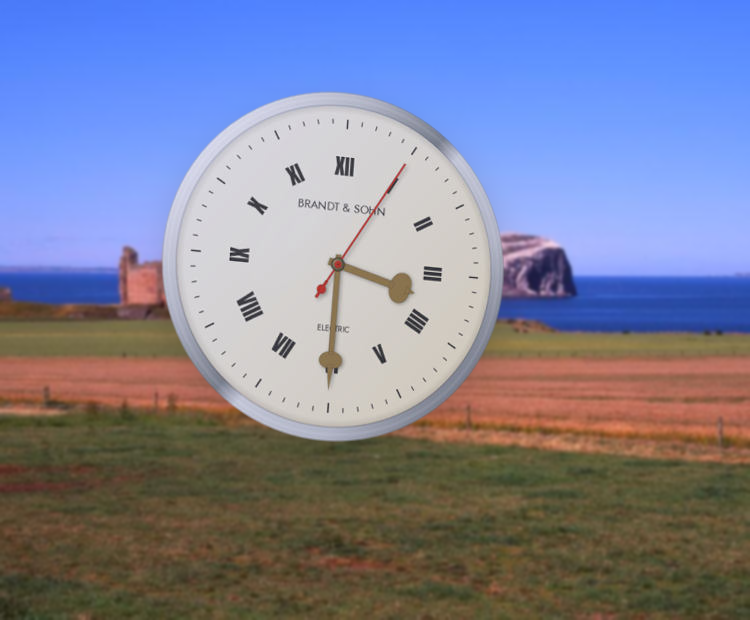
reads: 3,30,05
